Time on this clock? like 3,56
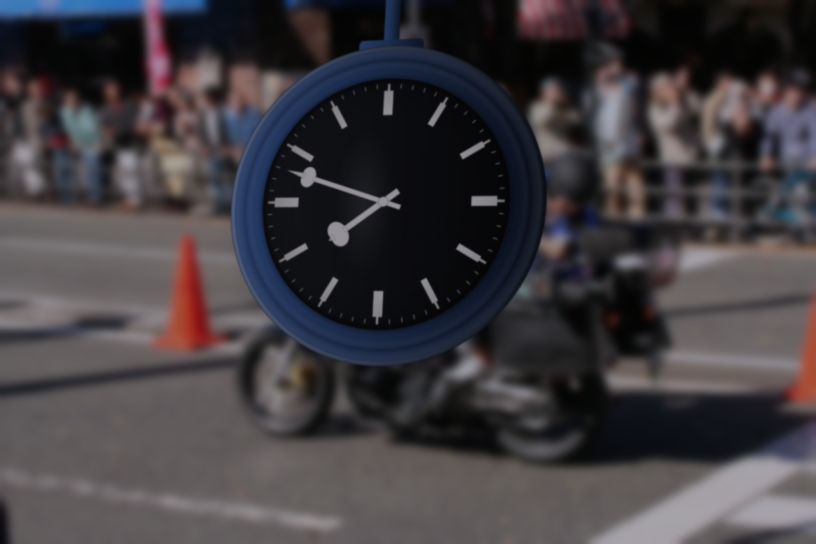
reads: 7,48
